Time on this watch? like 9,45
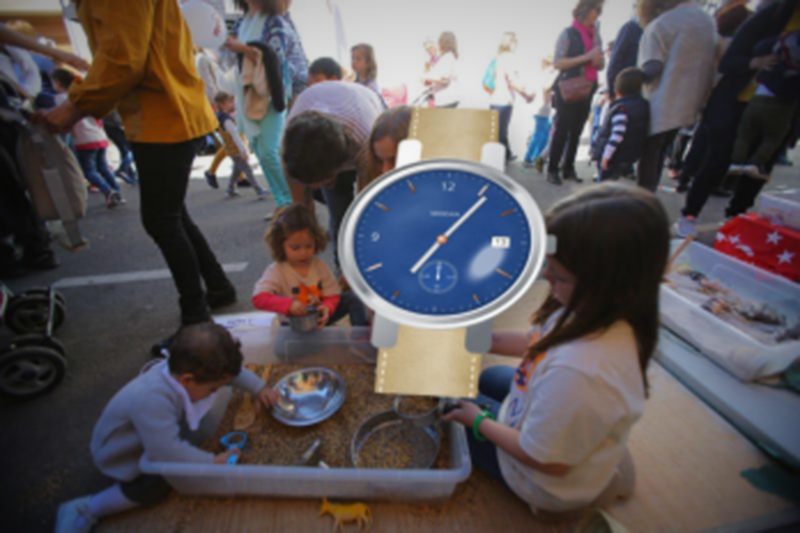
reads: 7,06
